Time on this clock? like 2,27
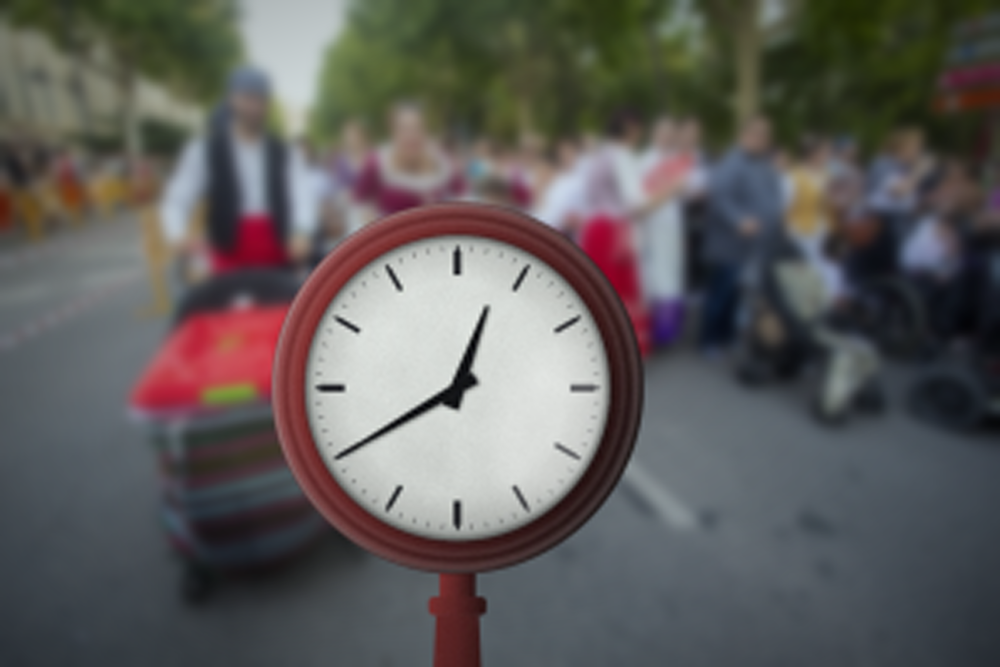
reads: 12,40
